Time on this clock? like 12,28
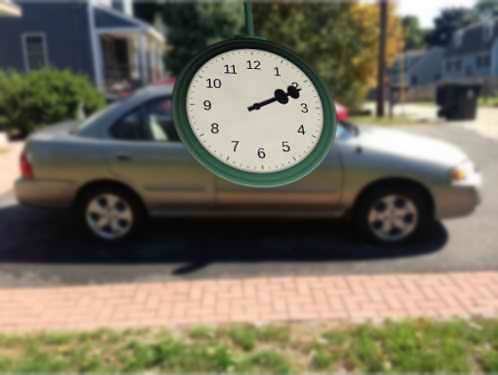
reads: 2,11
